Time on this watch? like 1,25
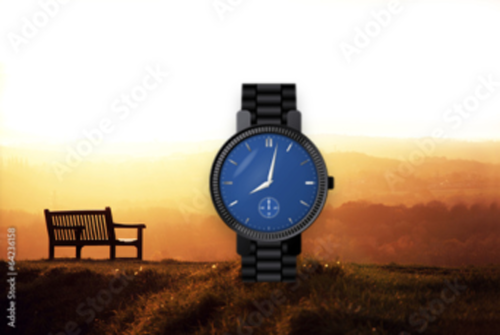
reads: 8,02
